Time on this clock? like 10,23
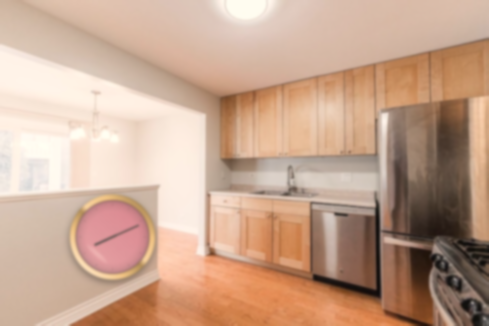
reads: 8,11
